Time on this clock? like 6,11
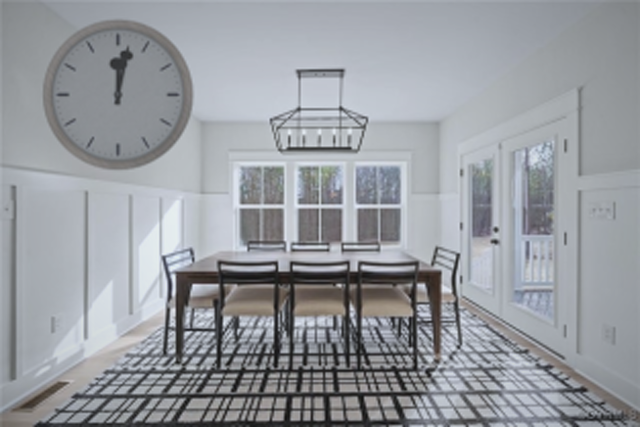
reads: 12,02
